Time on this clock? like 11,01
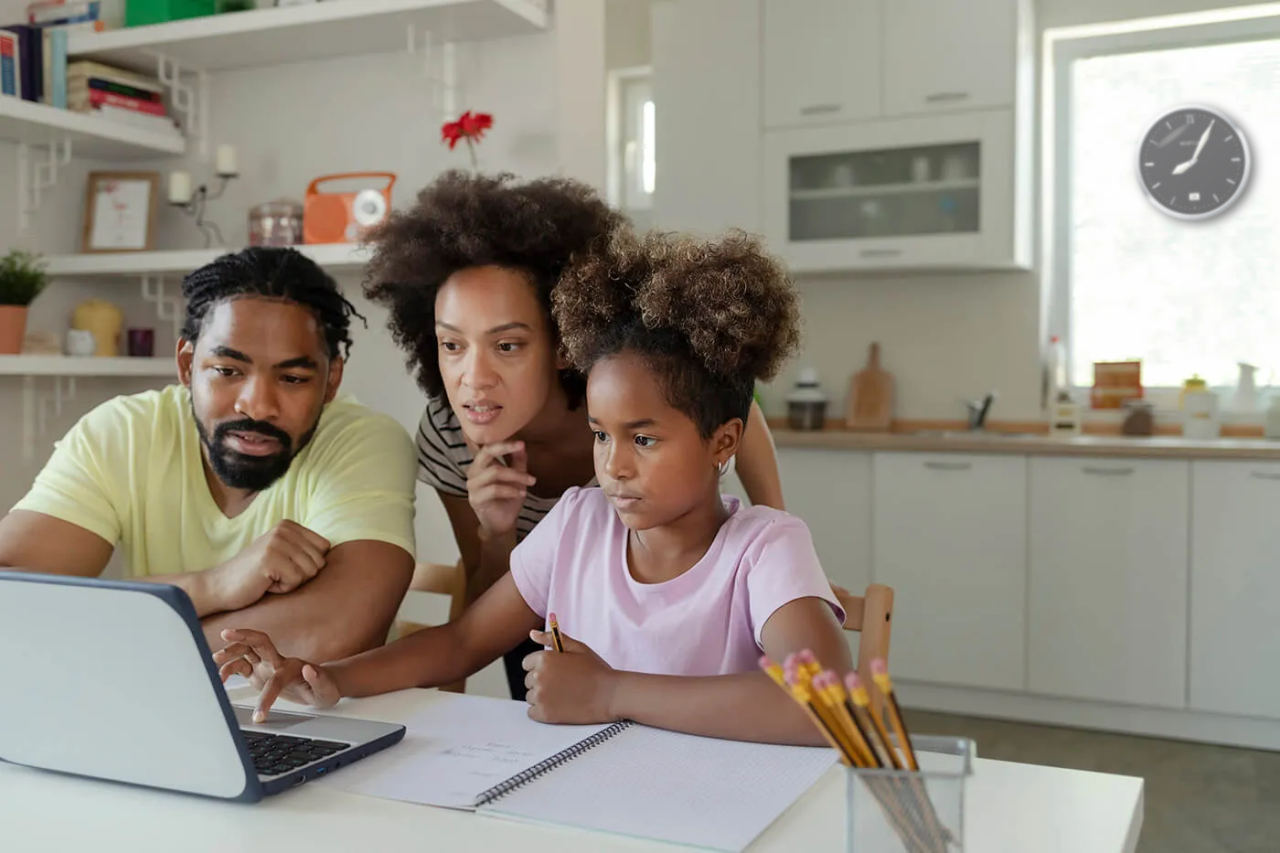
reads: 8,05
